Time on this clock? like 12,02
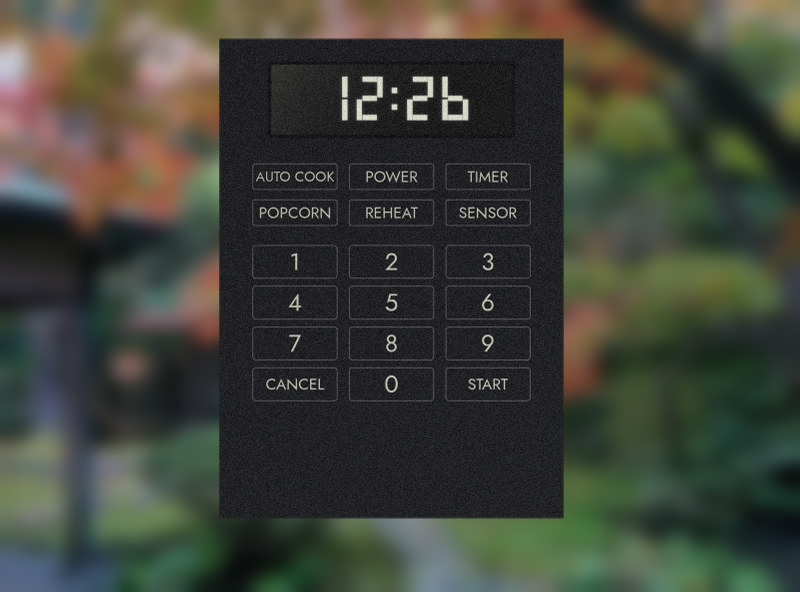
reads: 12,26
